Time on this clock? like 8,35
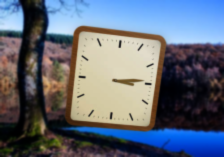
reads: 3,14
